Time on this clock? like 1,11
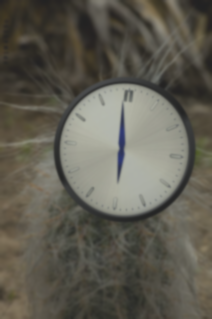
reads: 5,59
